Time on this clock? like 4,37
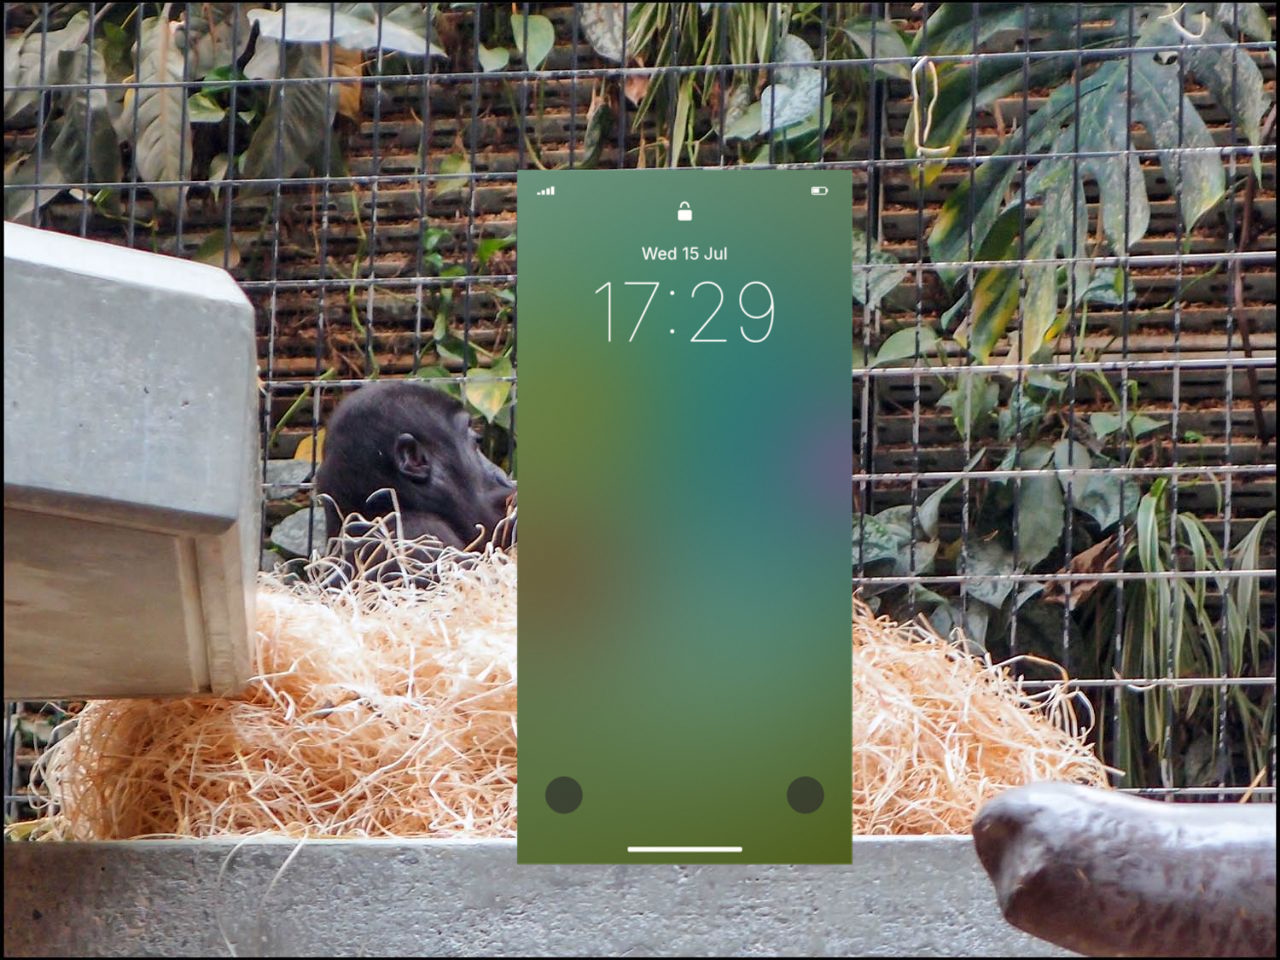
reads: 17,29
